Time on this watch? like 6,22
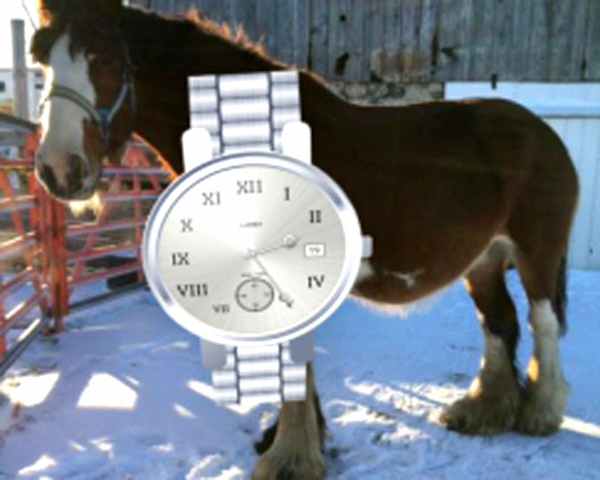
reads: 2,25
